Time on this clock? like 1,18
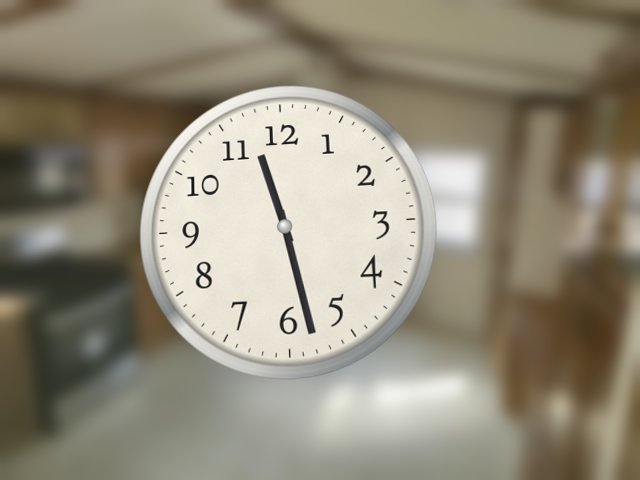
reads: 11,28
